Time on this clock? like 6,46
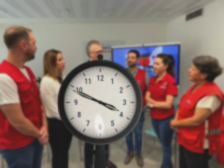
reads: 3,49
